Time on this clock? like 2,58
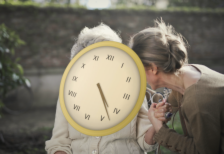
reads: 4,23
